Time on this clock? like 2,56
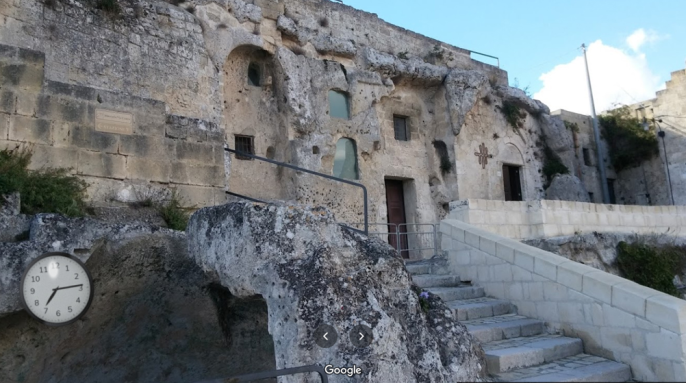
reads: 7,14
